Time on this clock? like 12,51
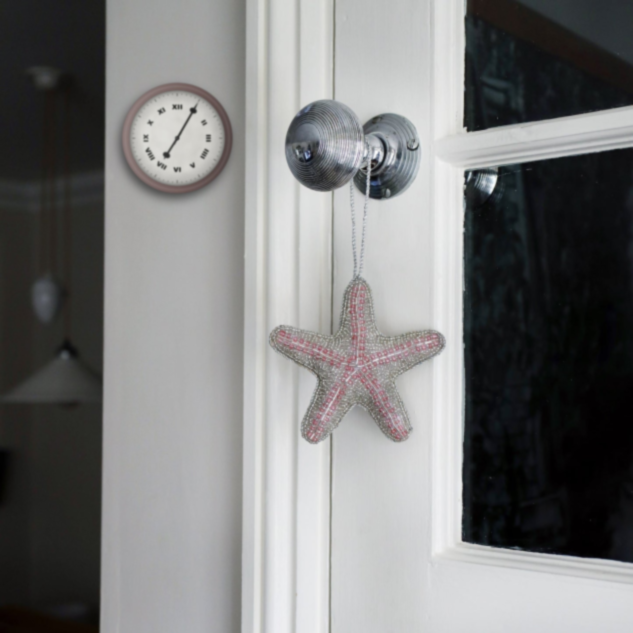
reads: 7,05
